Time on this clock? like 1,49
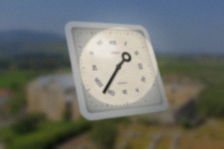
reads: 1,37
